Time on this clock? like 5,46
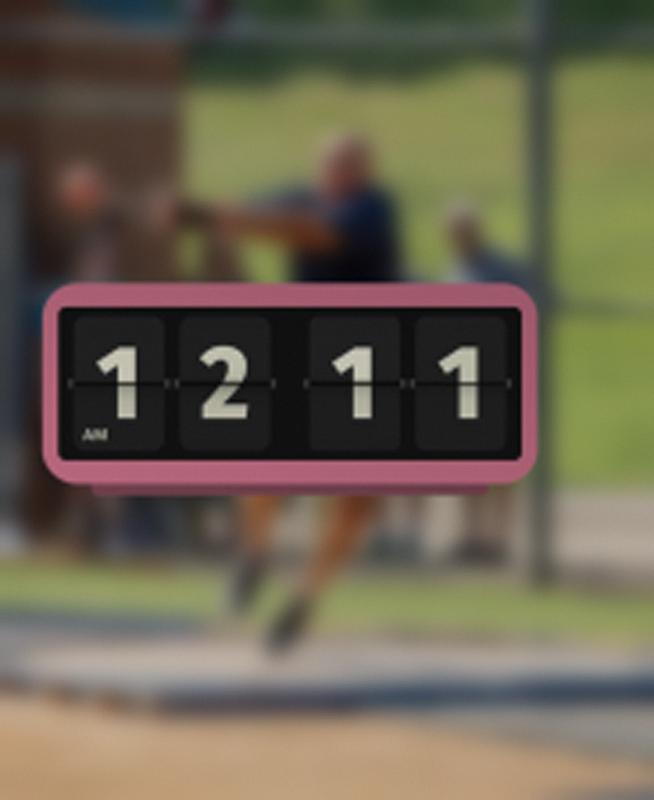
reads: 12,11
